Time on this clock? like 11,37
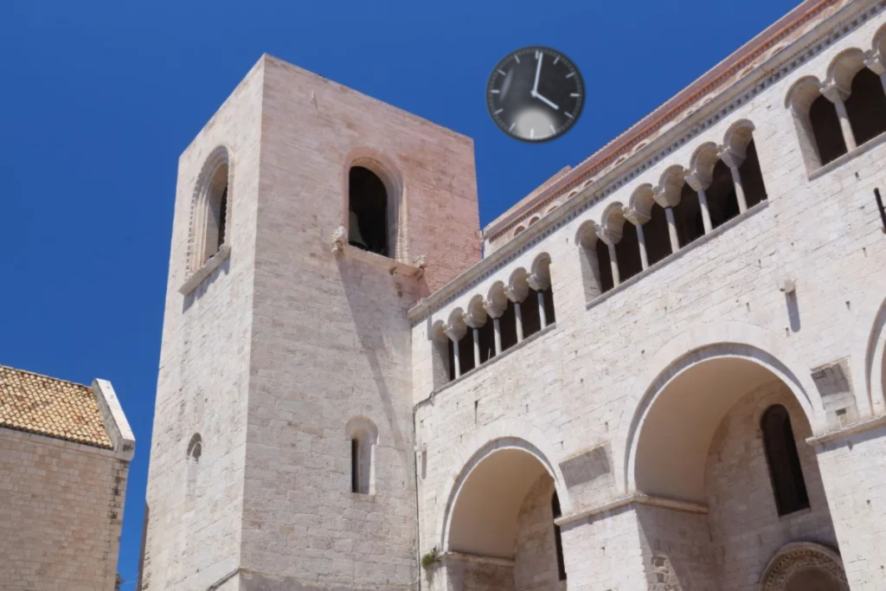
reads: 4,01
